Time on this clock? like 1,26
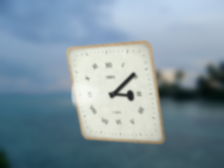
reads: 3,09
